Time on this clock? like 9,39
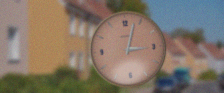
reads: 3,03
